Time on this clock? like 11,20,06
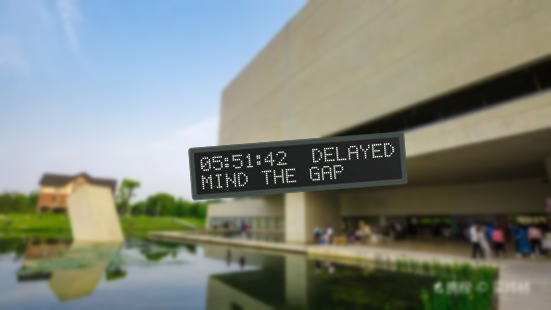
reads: 5,51,42
